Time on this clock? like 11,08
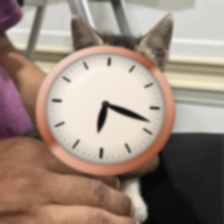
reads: 6,18
